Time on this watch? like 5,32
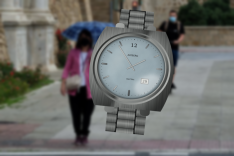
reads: 1,54
